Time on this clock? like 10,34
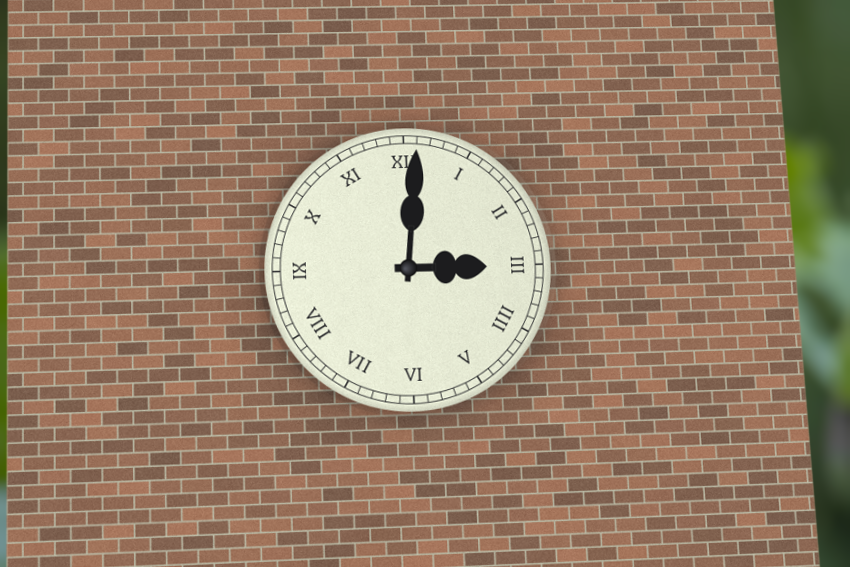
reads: 3,01
